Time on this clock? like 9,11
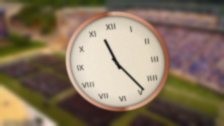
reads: 11,24
